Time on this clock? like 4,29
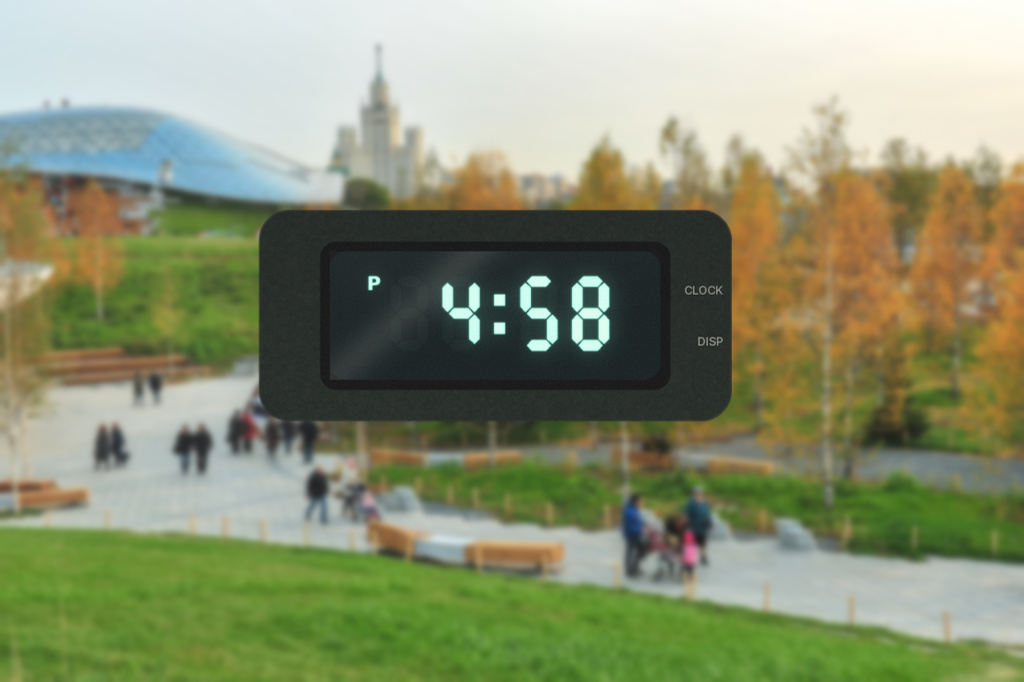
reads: 4,58
